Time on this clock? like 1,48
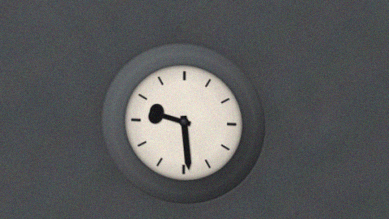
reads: 9,29
